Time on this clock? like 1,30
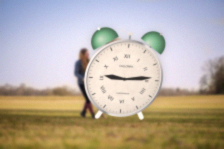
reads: 9,14
